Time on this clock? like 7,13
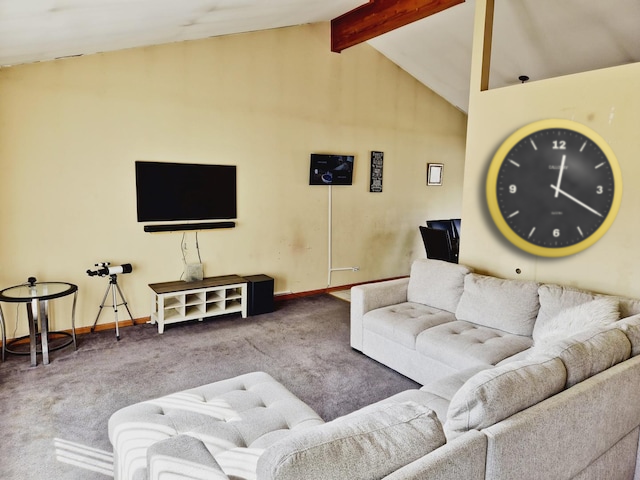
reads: 12,20
